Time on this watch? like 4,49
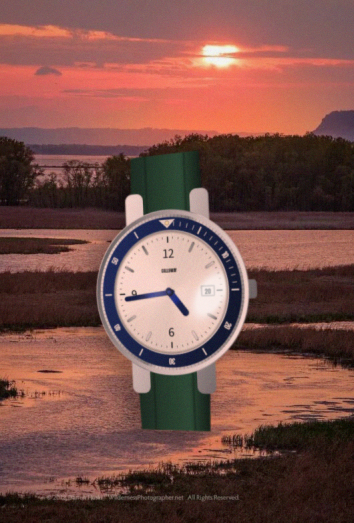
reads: 4,44
